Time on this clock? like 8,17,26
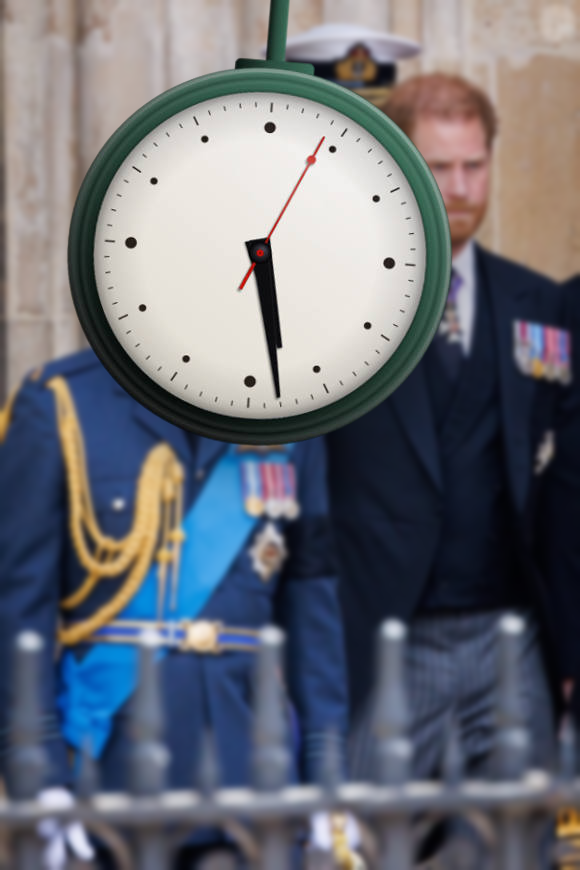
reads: 5,28,04
